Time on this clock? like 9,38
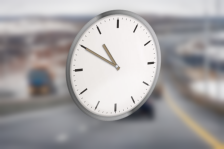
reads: 10,50
